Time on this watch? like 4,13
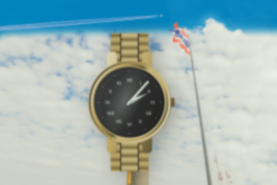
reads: 2,07
